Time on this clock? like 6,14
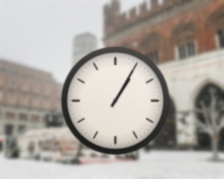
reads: 1,05
